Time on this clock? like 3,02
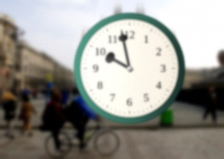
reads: 9,58
